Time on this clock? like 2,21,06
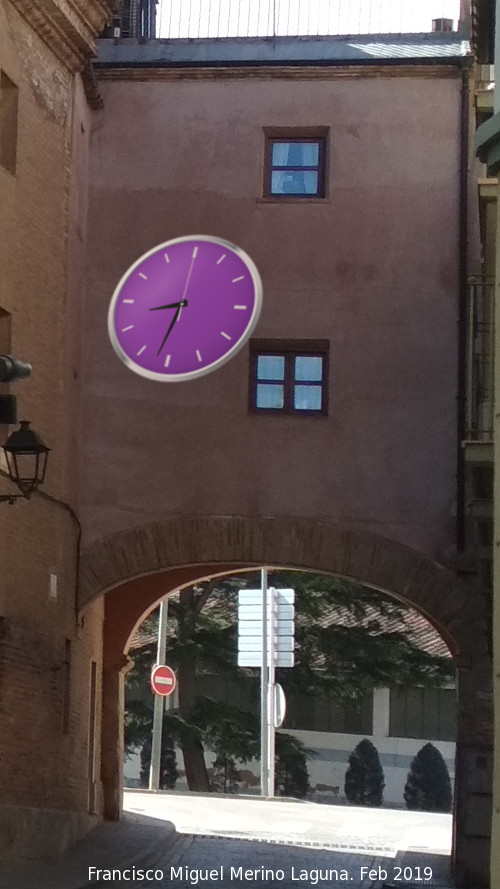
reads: 8,32,00
